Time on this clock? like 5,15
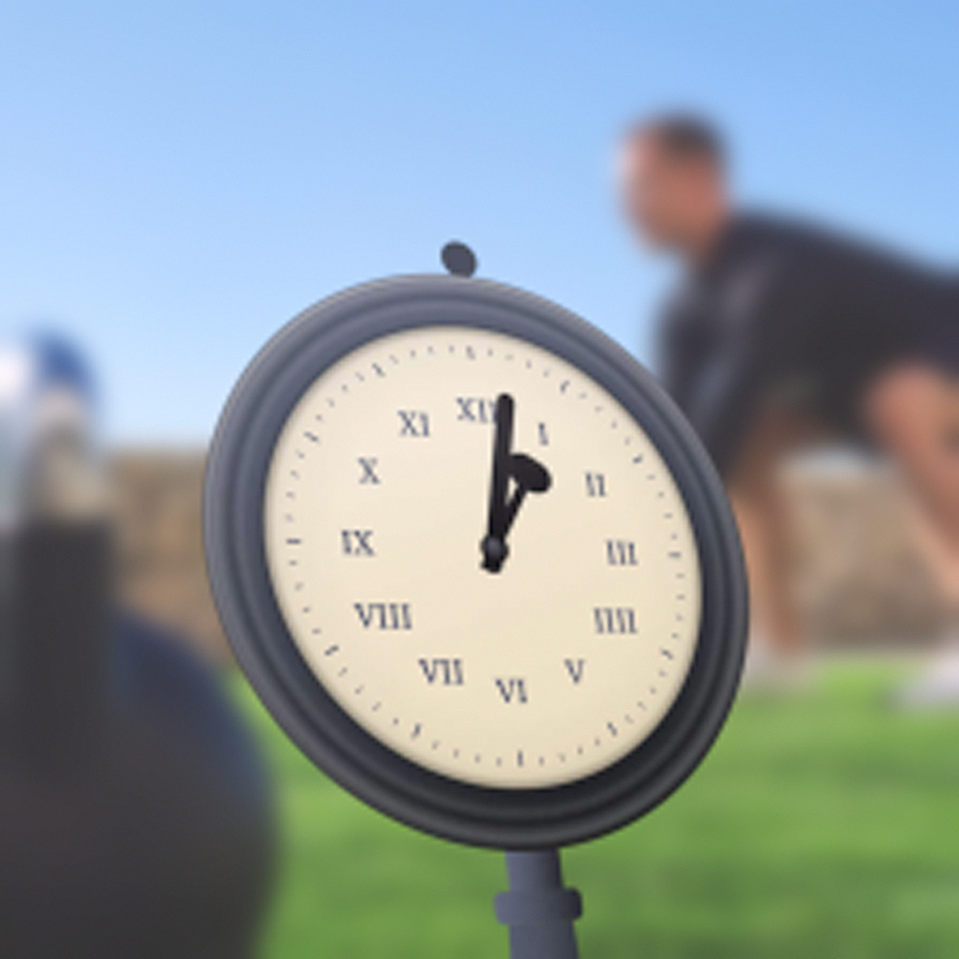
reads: 1,02
